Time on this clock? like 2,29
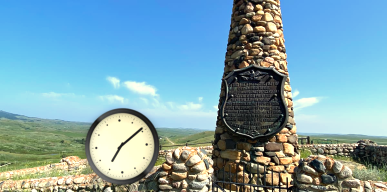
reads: 7,09
